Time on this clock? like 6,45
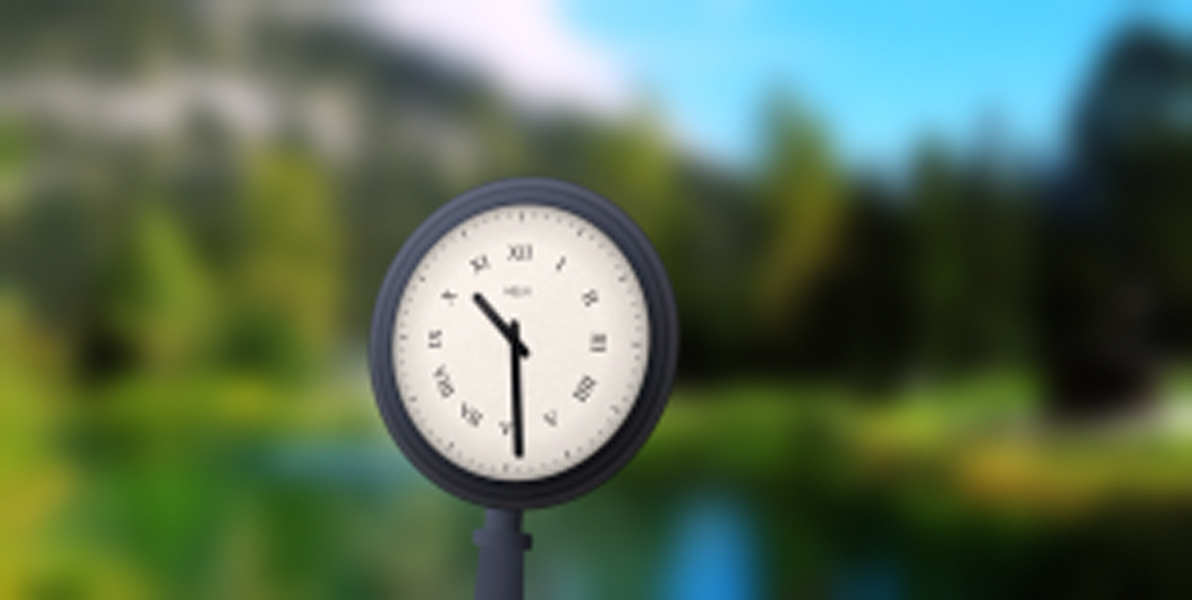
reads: 10,29
